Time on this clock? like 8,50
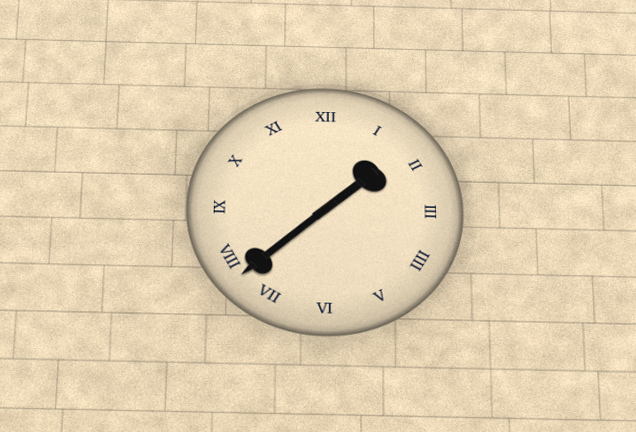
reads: 1,38
